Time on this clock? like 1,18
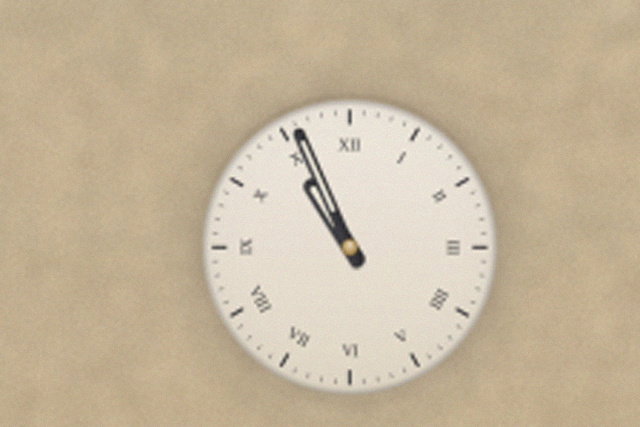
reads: 10,56
